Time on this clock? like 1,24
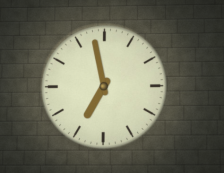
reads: 6,58
